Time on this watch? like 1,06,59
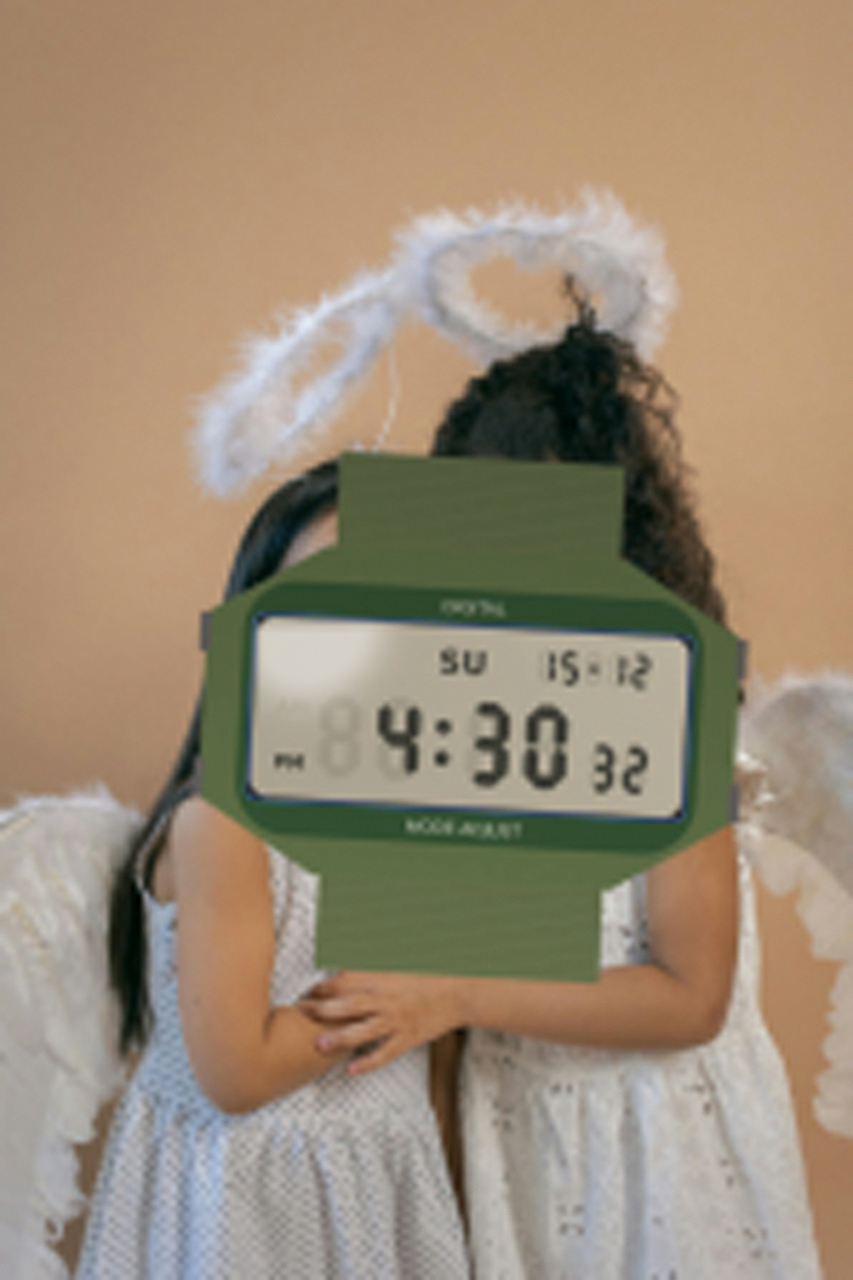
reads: 4,30,32
